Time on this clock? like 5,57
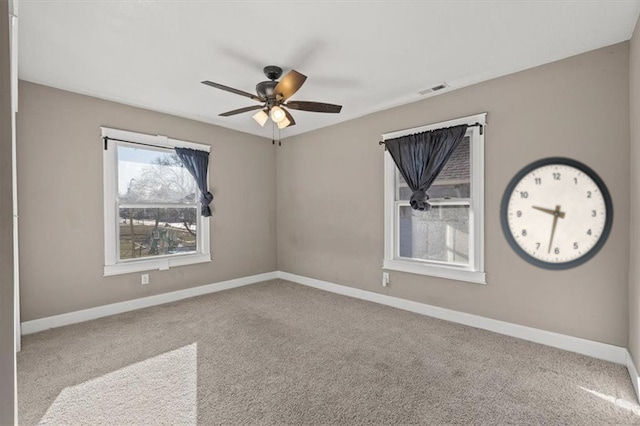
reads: 9,32
